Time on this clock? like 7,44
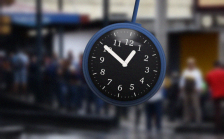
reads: 12,50
